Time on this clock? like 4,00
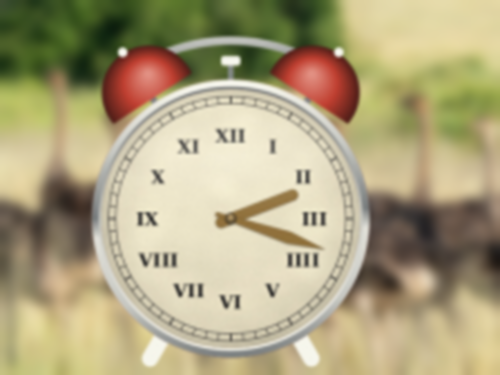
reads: 2,18
